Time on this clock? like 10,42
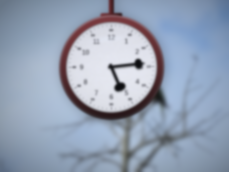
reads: 5,14
